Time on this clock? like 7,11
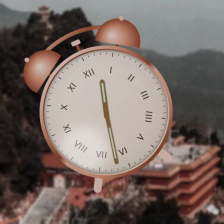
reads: 12,32
